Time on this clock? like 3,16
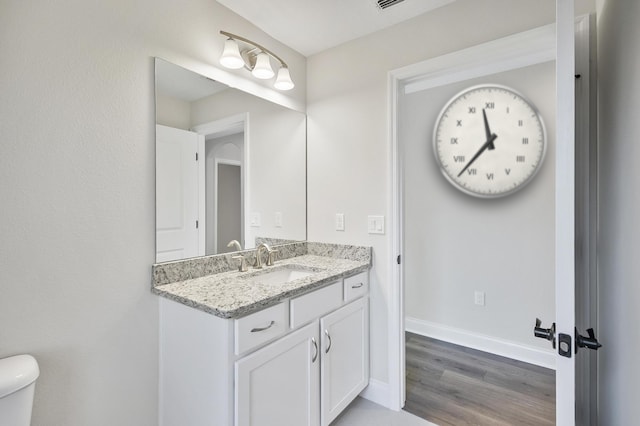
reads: 11,37
